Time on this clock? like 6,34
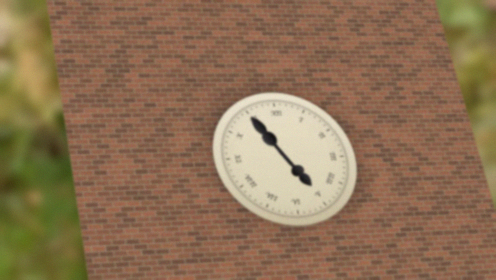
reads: 4,55
